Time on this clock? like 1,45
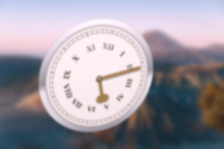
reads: 5,11
